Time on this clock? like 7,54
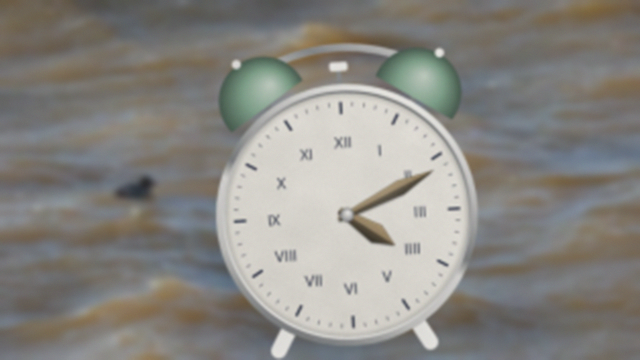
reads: 4,11
